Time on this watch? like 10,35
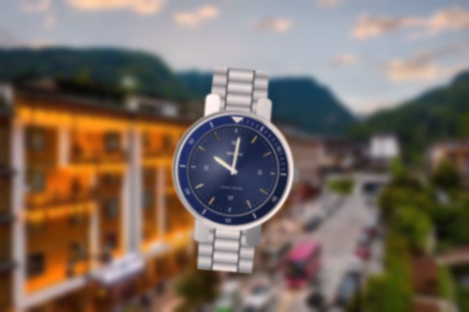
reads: 10,01
